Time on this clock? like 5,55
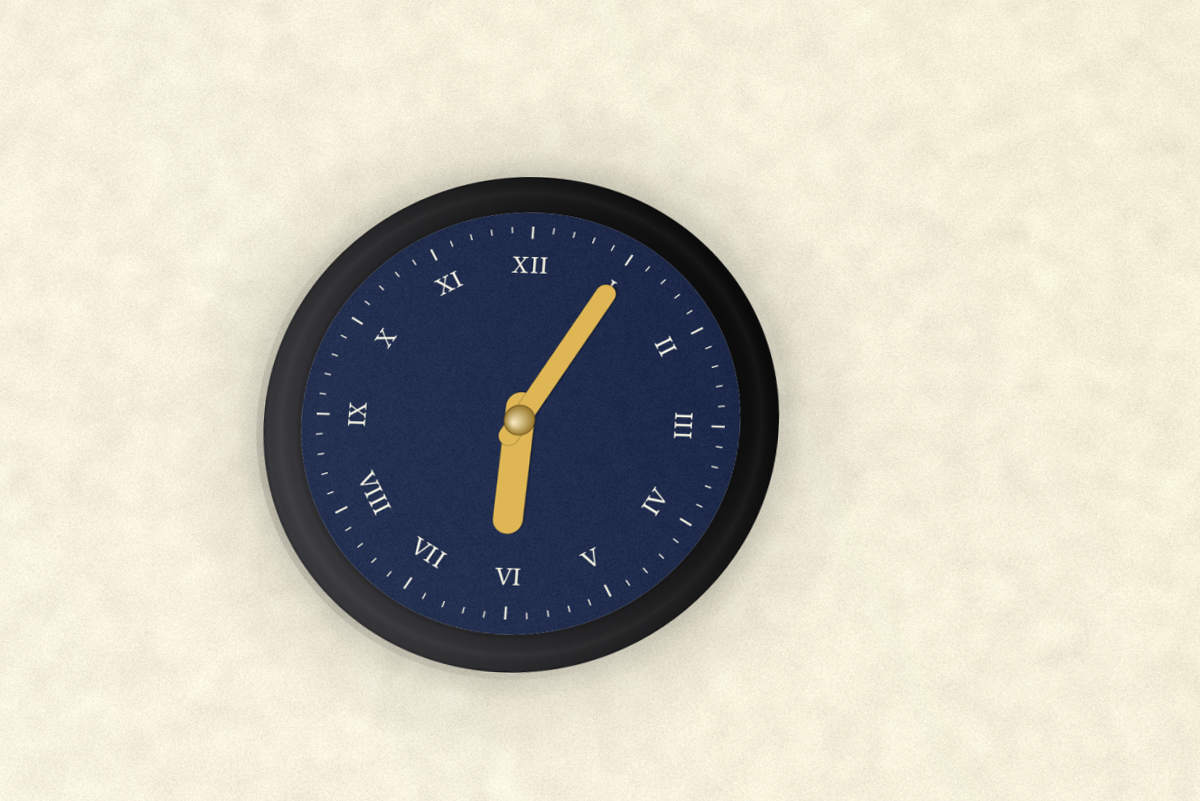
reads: 6,05
